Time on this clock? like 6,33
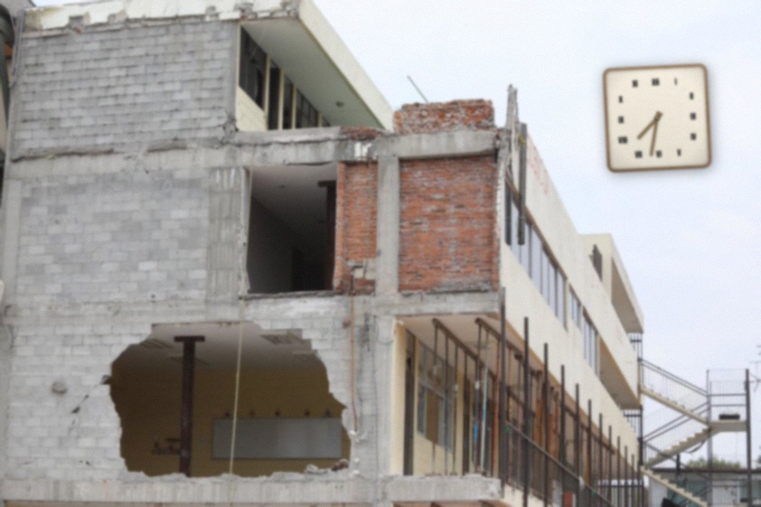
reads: 7,32
